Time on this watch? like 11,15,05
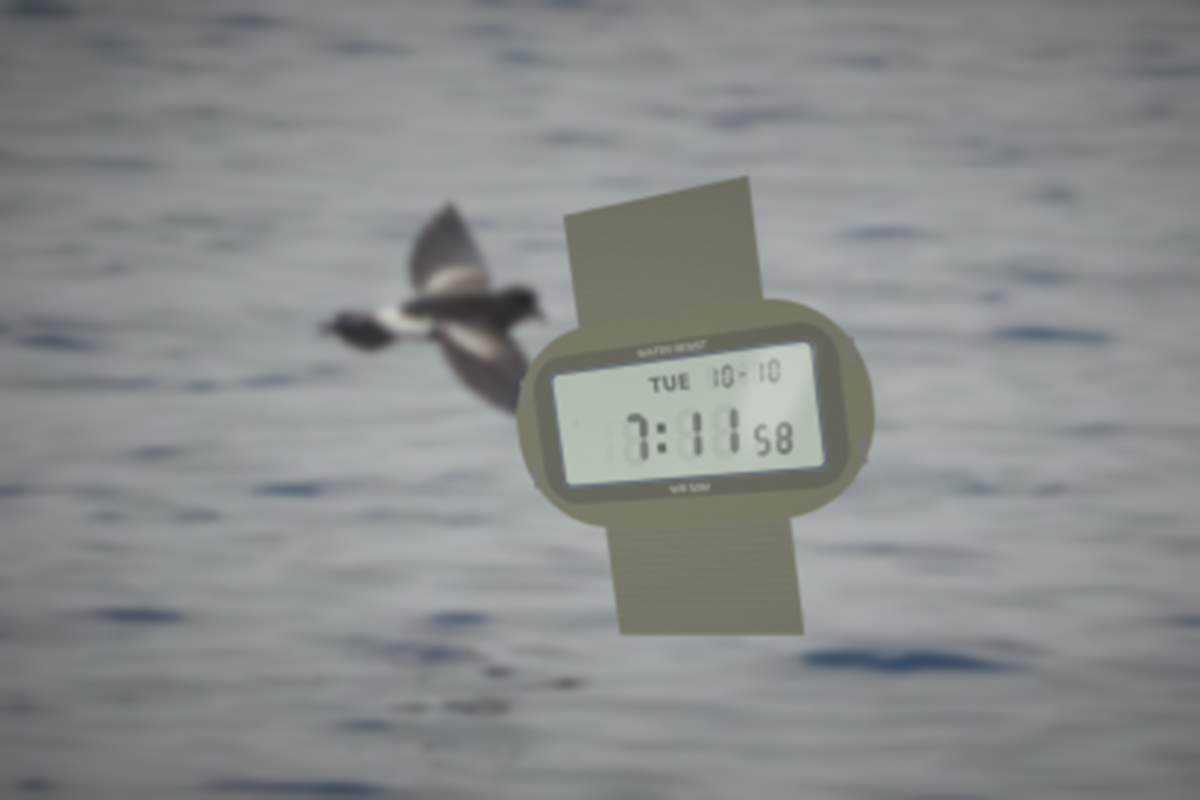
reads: 7,11,58
